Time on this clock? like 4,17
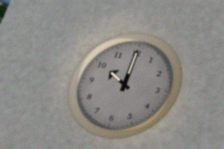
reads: 10,00
